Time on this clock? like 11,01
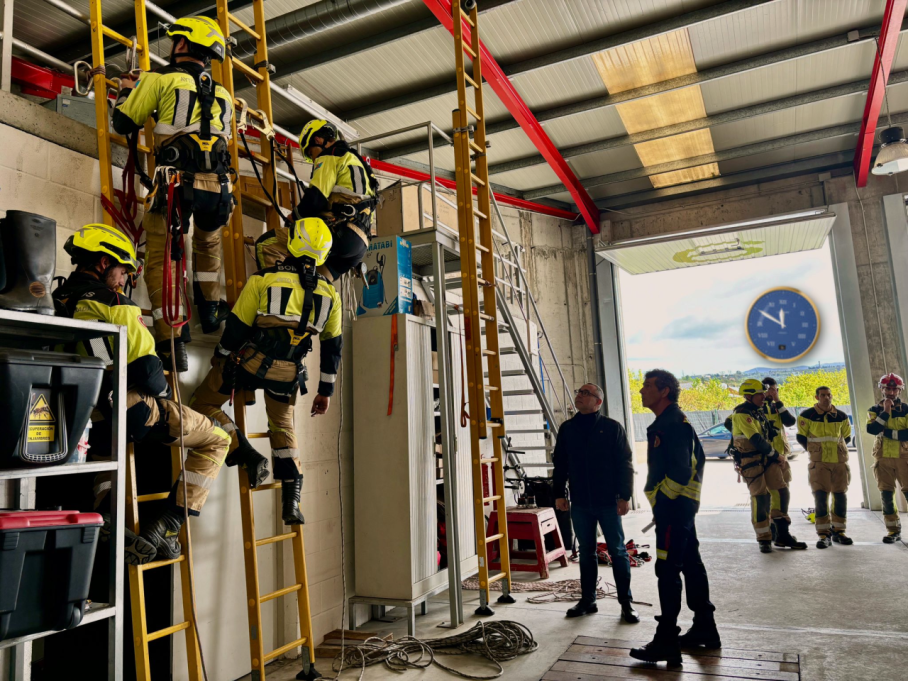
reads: 11,50
